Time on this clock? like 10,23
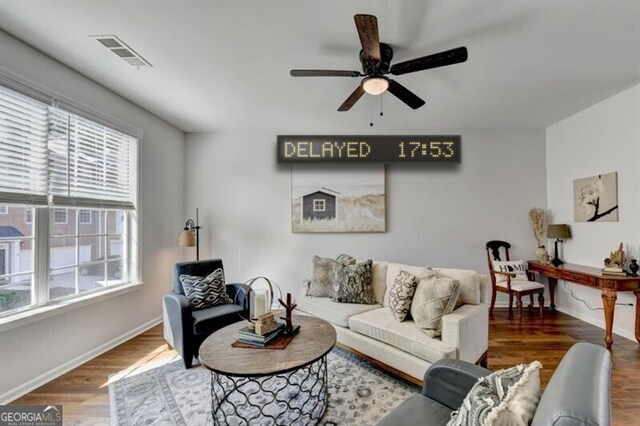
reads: 17,53
